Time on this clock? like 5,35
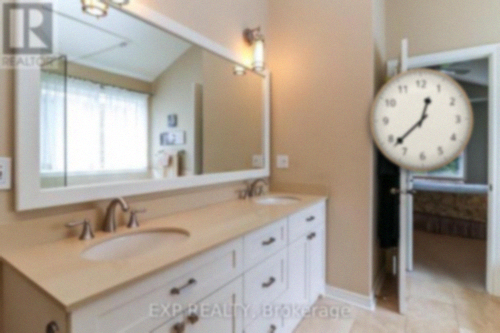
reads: 12,38
